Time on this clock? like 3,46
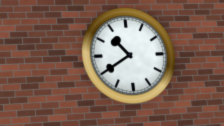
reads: 10,40
